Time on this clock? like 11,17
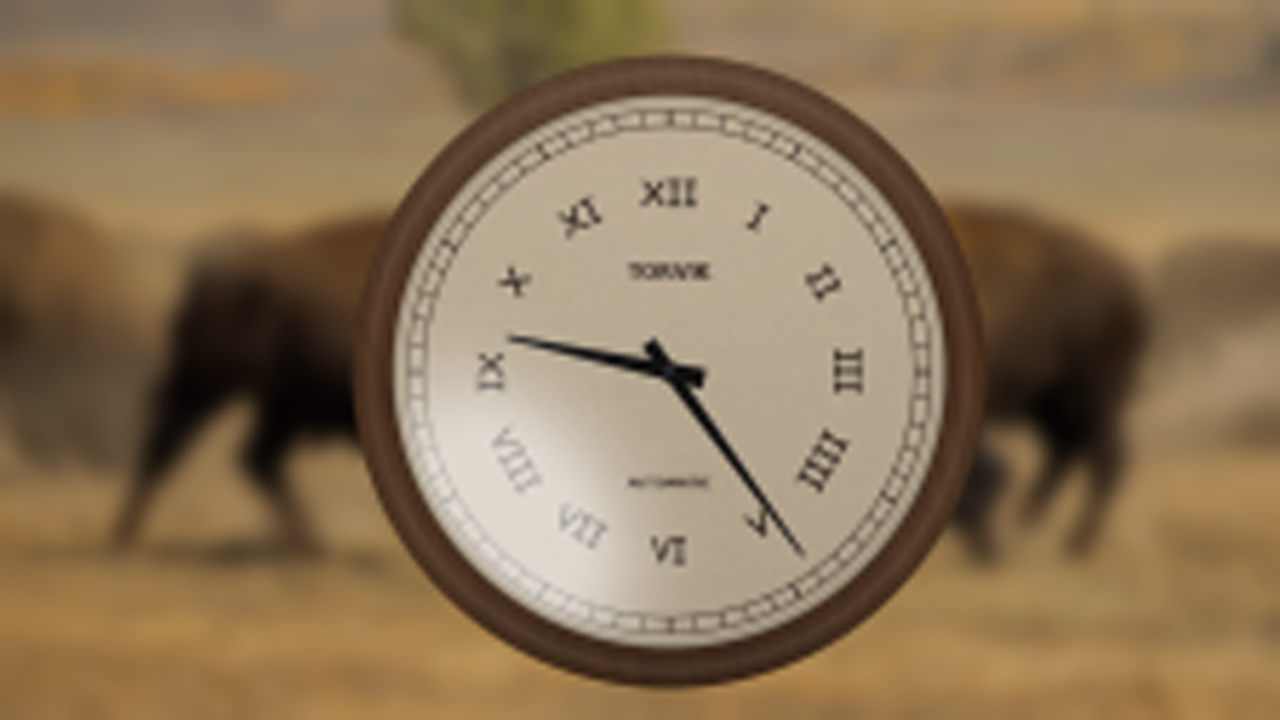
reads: 9,24
